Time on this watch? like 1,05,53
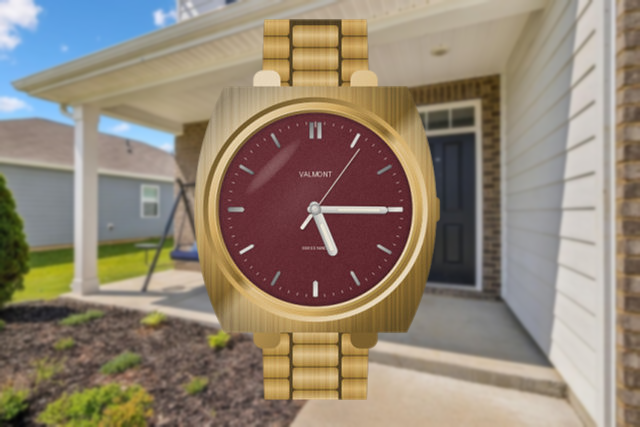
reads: 5,15,06
